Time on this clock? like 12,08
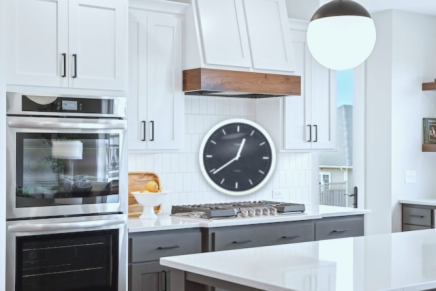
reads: 12,39
